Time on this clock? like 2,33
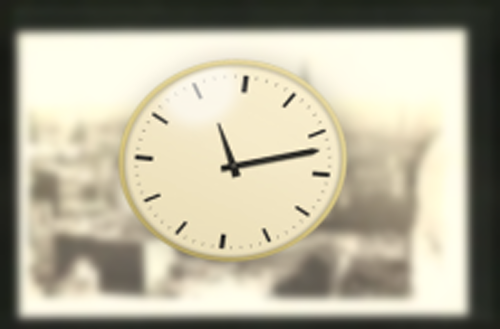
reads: 11,12
